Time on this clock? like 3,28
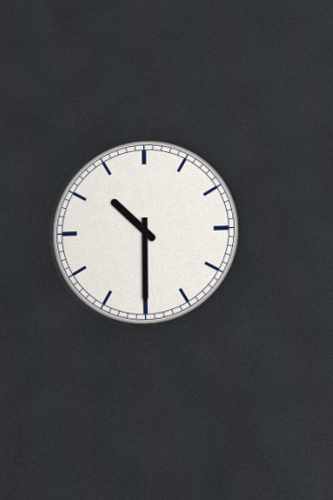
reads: 10,30
